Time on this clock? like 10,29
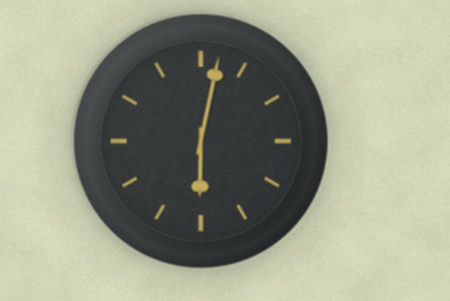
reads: 6,02
